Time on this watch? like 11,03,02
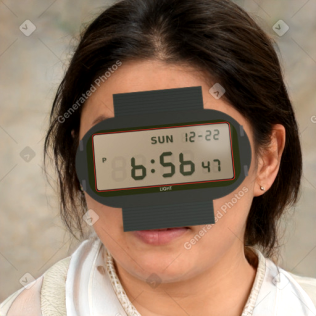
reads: 6,56,47
